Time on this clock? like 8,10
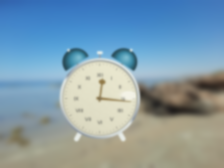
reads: 12,16
